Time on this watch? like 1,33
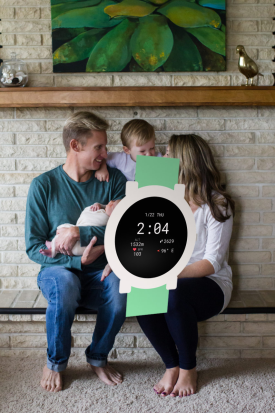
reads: 2,04
